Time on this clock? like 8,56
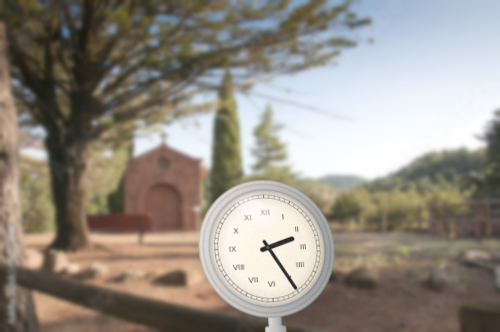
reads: 2,25
